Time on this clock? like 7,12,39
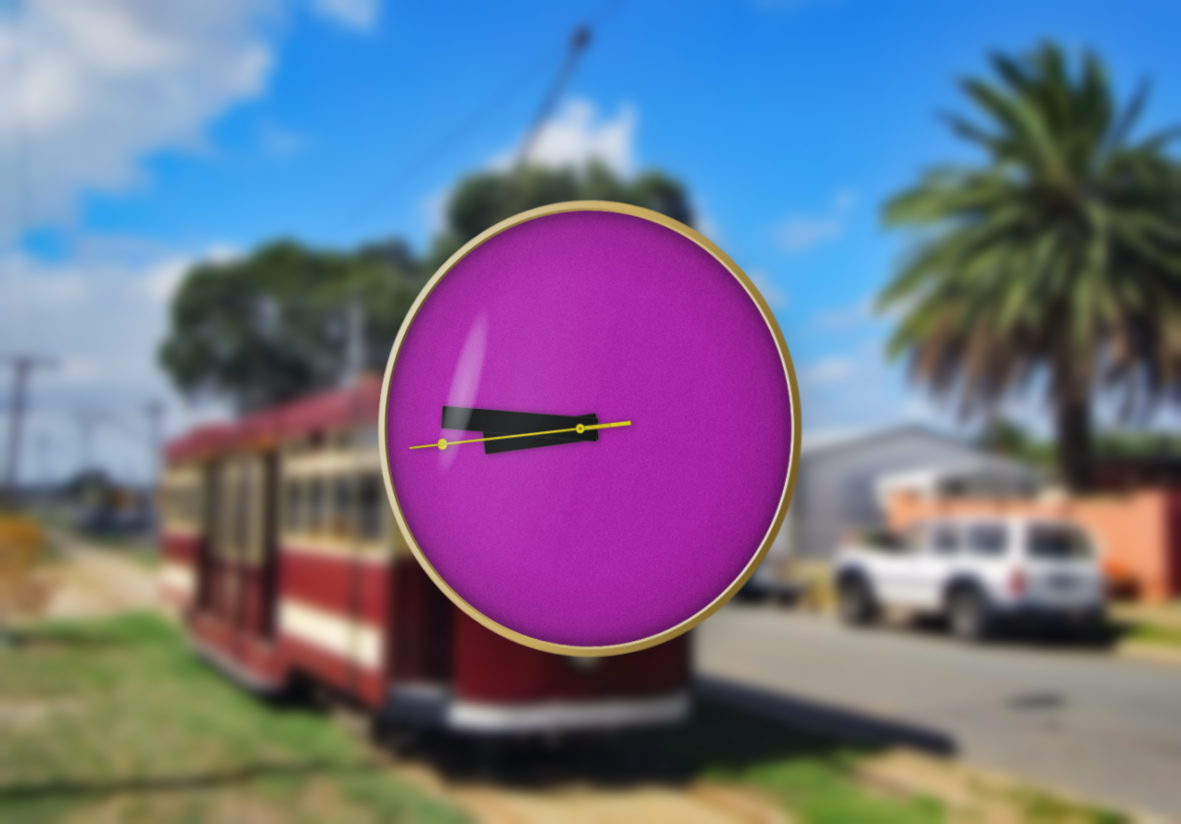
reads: 8,45,44
